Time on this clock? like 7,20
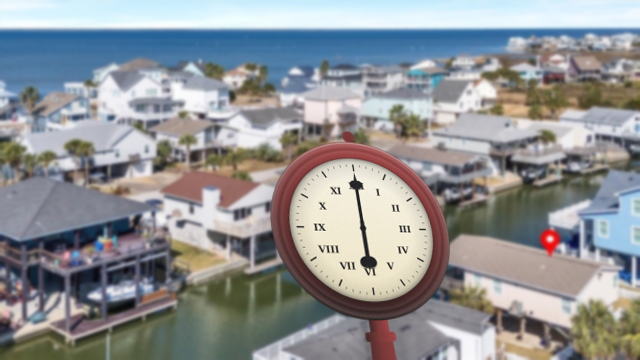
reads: 6,00
